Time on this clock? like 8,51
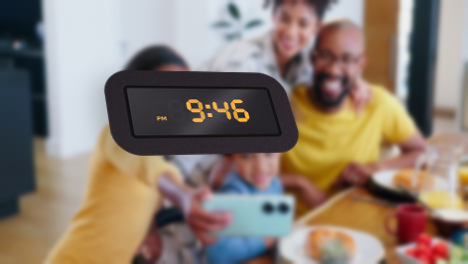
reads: 9,46
